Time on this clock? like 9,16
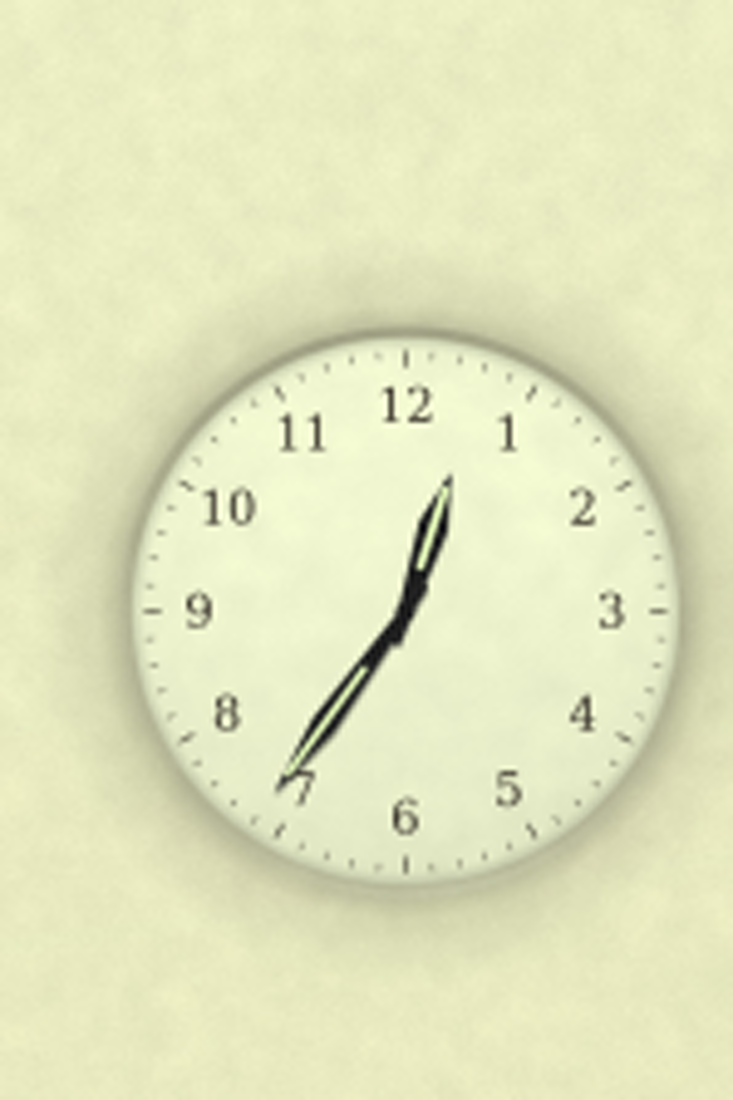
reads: 12,36
